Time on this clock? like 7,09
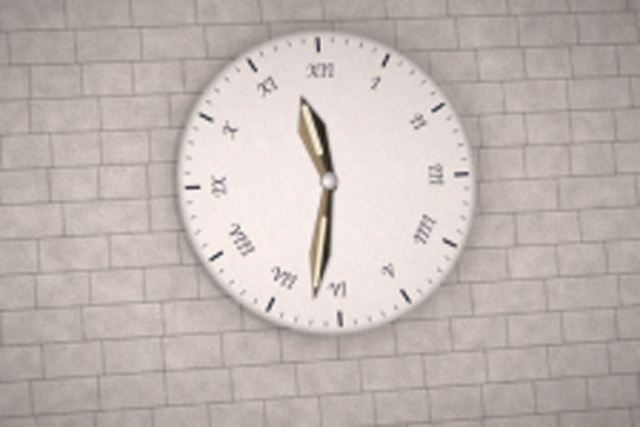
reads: 11,32
